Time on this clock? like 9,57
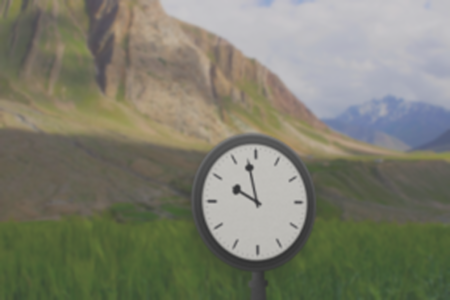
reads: 9,58
